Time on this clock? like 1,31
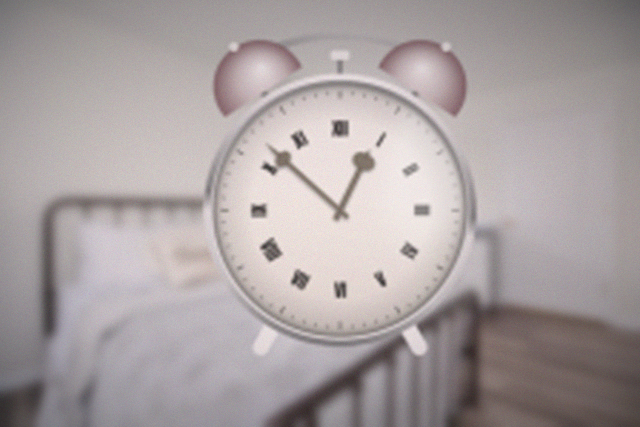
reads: 12,52
